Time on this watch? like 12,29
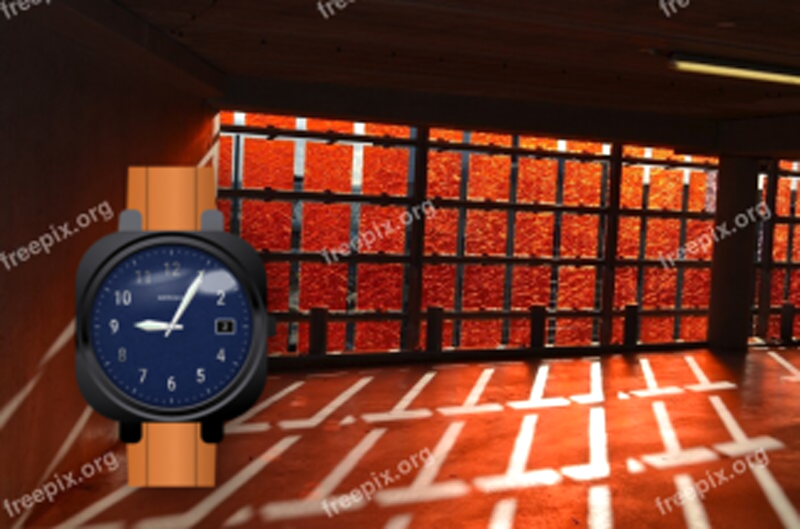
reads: 9,05
